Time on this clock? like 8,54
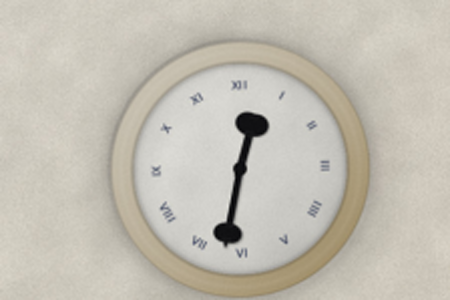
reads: 12,32
